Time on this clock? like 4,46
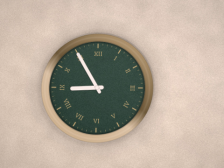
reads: 8,55
